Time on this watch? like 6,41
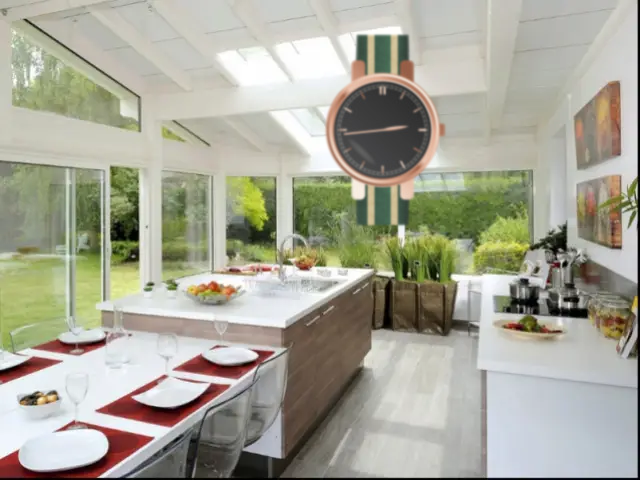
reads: 2,44
